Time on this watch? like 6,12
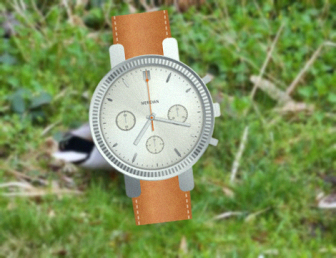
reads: 7,18
